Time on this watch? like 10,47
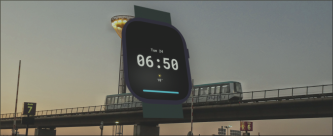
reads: 6,50
